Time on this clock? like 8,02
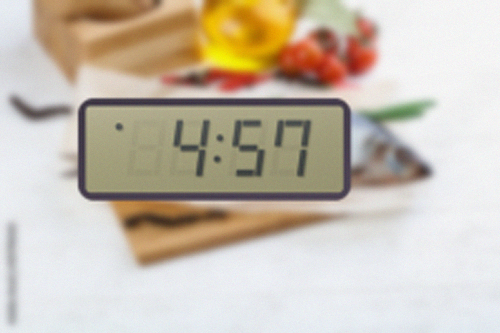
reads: 4,57
